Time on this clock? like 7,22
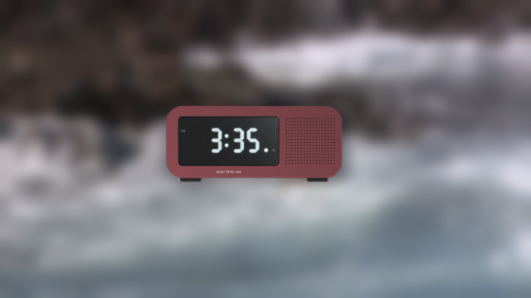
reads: 3,35
